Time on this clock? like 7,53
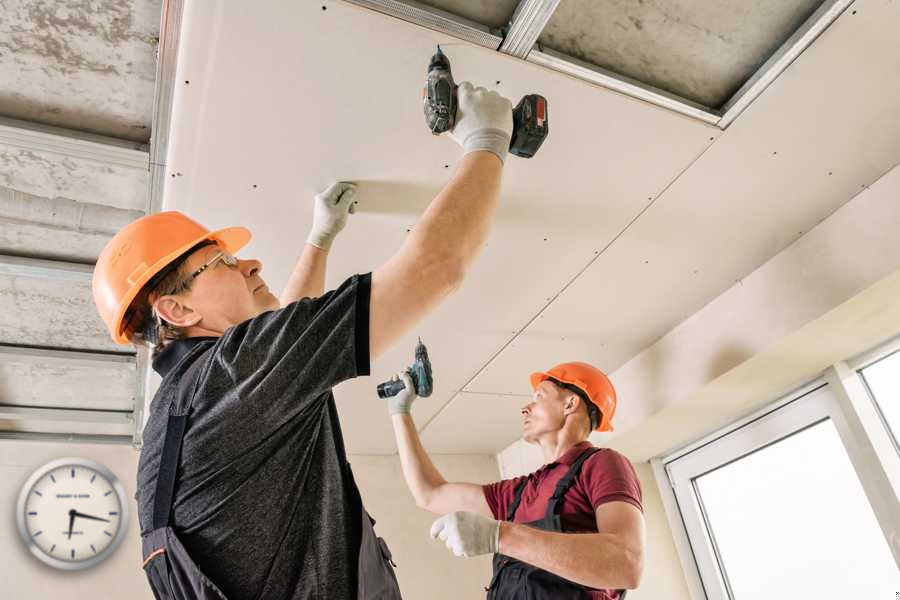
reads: 6,17
